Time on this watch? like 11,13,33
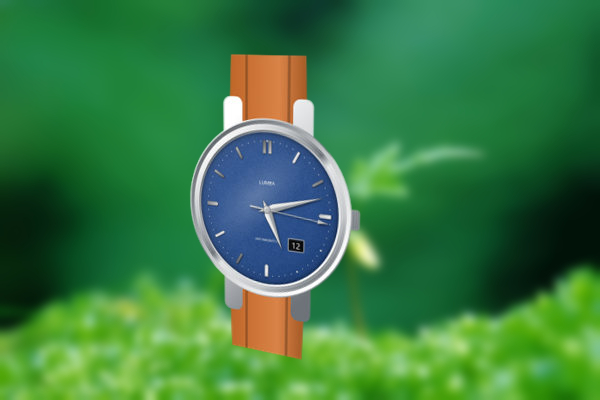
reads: 5,12,16
